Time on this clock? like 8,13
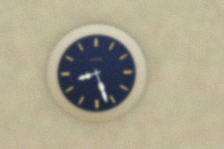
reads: 8,27
